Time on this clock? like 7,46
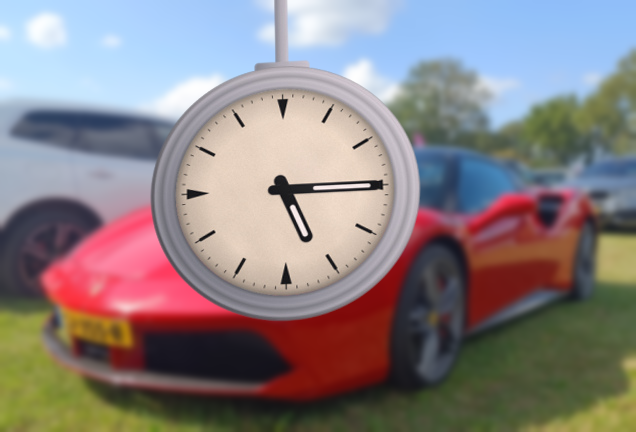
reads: 5,15
